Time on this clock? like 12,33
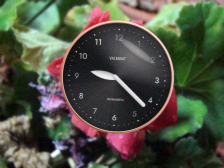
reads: 9,22
